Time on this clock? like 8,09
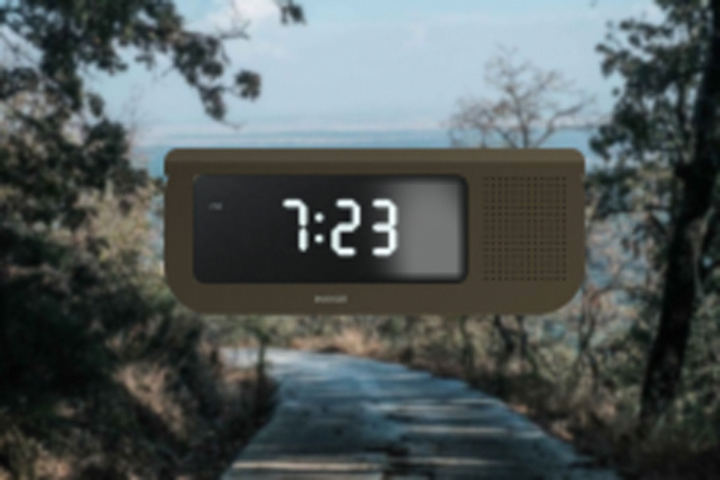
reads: 7,23
